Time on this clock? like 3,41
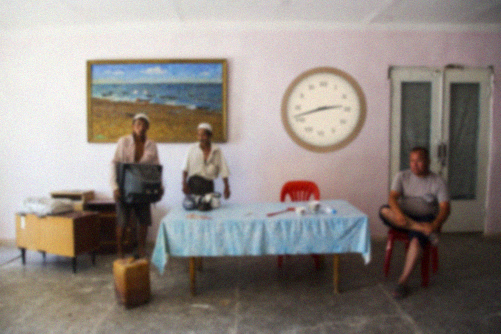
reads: 2,42
